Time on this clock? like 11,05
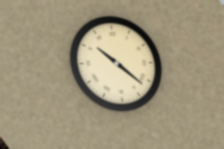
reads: 10,22
